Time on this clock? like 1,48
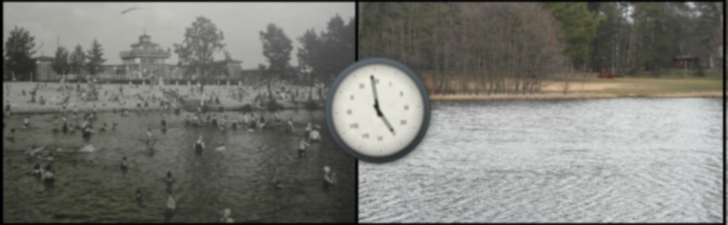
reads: 4,59
